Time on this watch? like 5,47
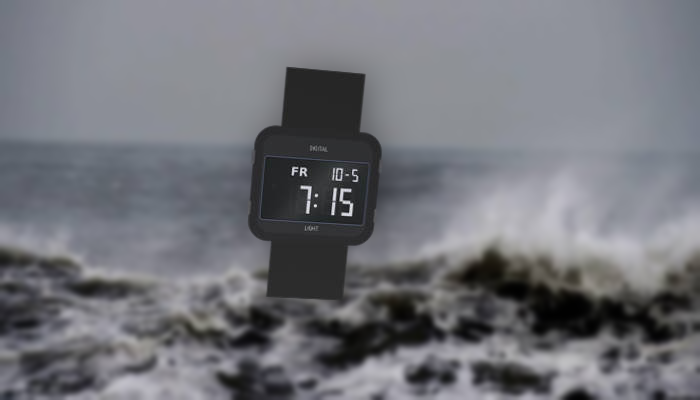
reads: 7,15
